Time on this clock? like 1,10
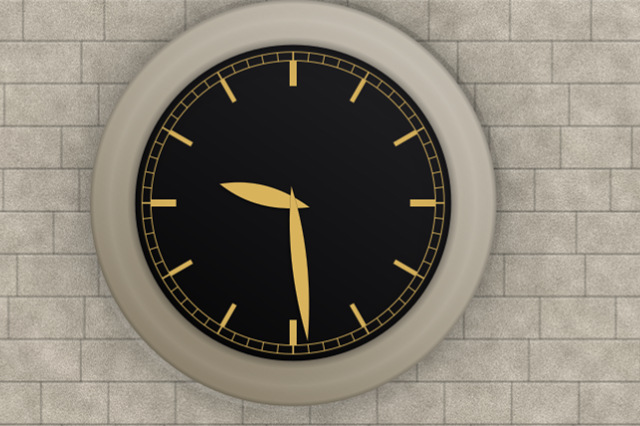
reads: 9,29
